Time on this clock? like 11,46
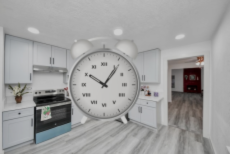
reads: 10,06
